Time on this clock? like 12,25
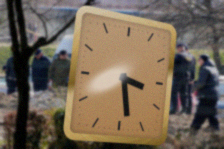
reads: 3,28
